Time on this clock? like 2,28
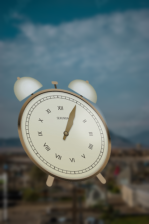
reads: 1,05
